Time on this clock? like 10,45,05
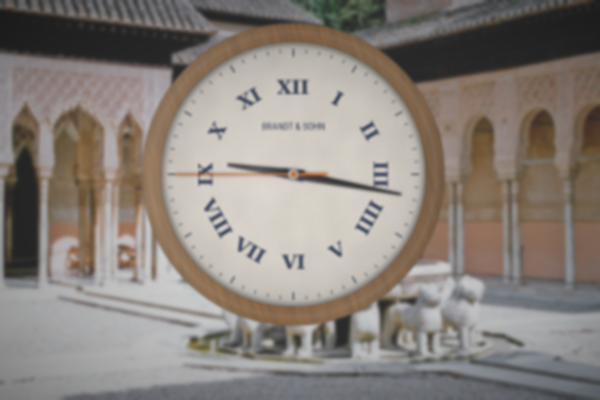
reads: 9,16,45
